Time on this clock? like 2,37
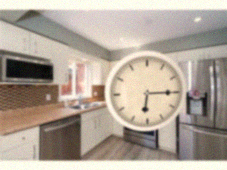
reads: 6,15
